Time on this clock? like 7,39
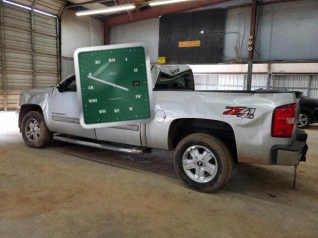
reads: 3,49
